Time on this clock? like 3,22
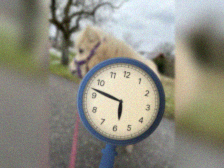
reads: 5,47
